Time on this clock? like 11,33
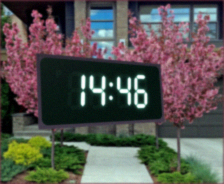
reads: 14,46
